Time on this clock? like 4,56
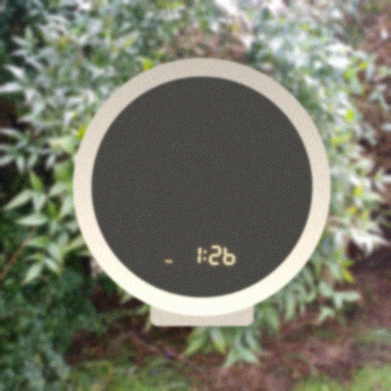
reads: 1,26
